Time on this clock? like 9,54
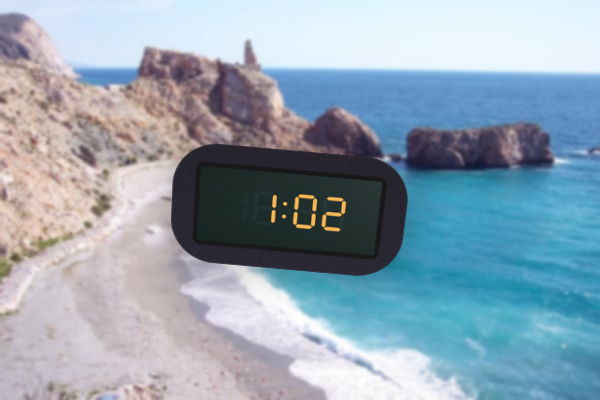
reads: 1,02
